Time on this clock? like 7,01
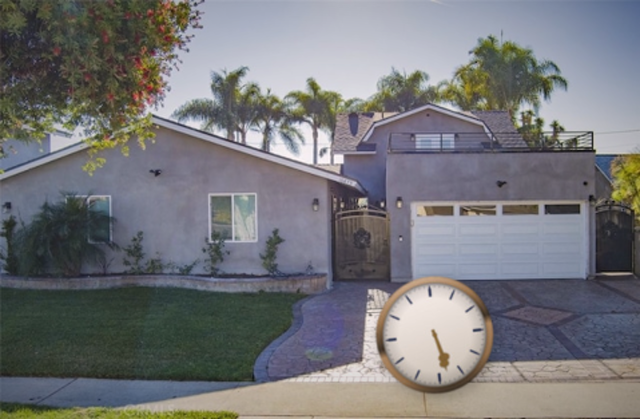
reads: 5,28
